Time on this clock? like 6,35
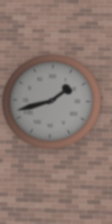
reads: 1,42
